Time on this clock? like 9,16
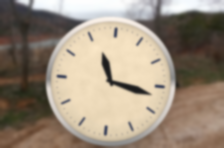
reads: 11,17
